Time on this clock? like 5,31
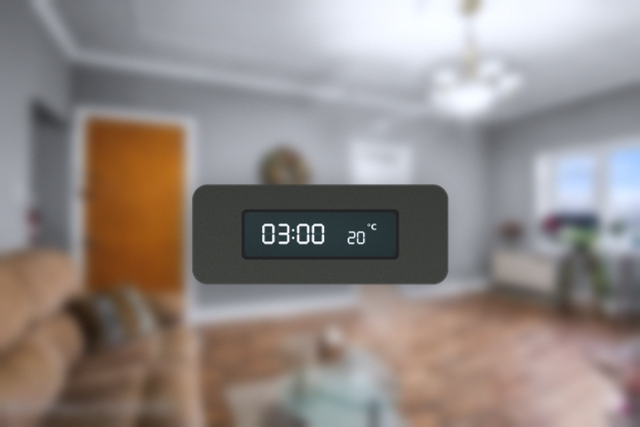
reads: 3,00
